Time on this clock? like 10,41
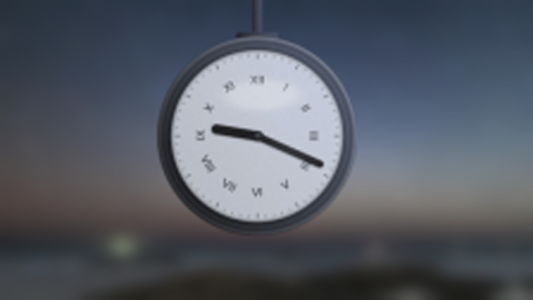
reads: 9,19
